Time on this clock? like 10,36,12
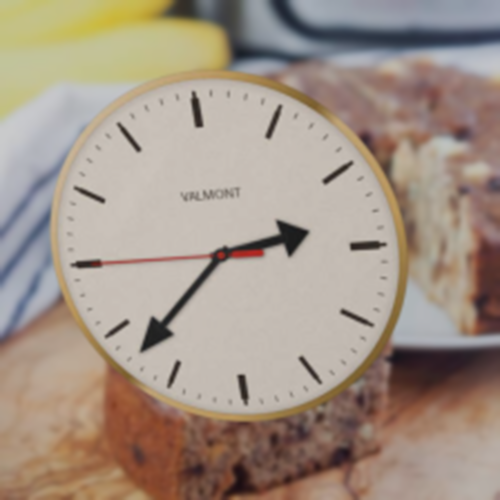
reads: 2,37,45
